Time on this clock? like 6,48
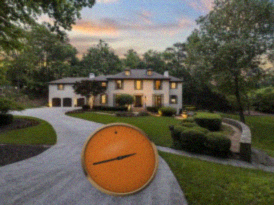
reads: 2,44
